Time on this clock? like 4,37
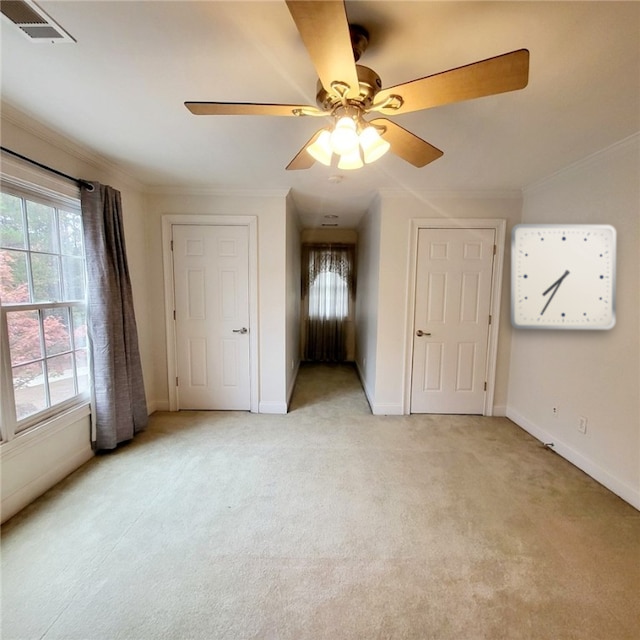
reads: 7,35
